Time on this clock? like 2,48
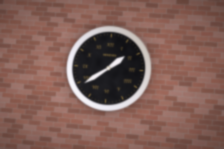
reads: 1,39
